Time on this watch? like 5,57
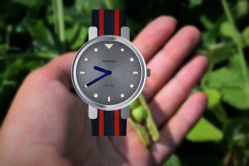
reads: 9,40
